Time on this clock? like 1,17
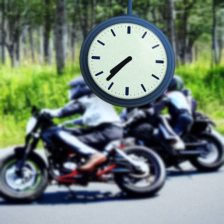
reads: 7,37
